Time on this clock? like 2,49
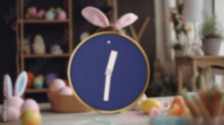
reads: 12,31
